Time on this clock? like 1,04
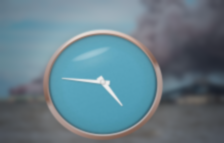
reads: 4,46
